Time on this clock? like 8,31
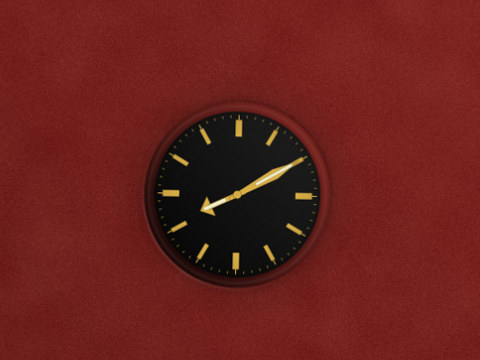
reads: 8,10
